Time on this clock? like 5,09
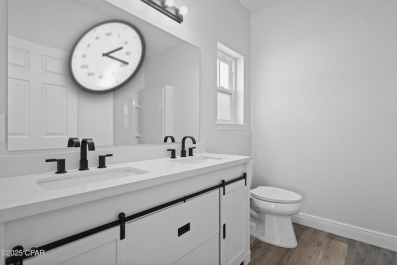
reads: 2,19
